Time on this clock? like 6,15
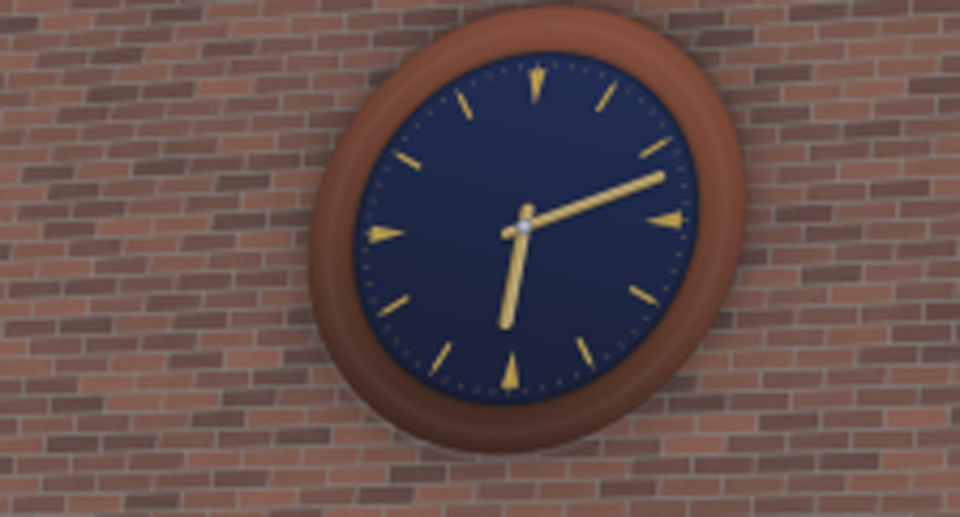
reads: 6,12
